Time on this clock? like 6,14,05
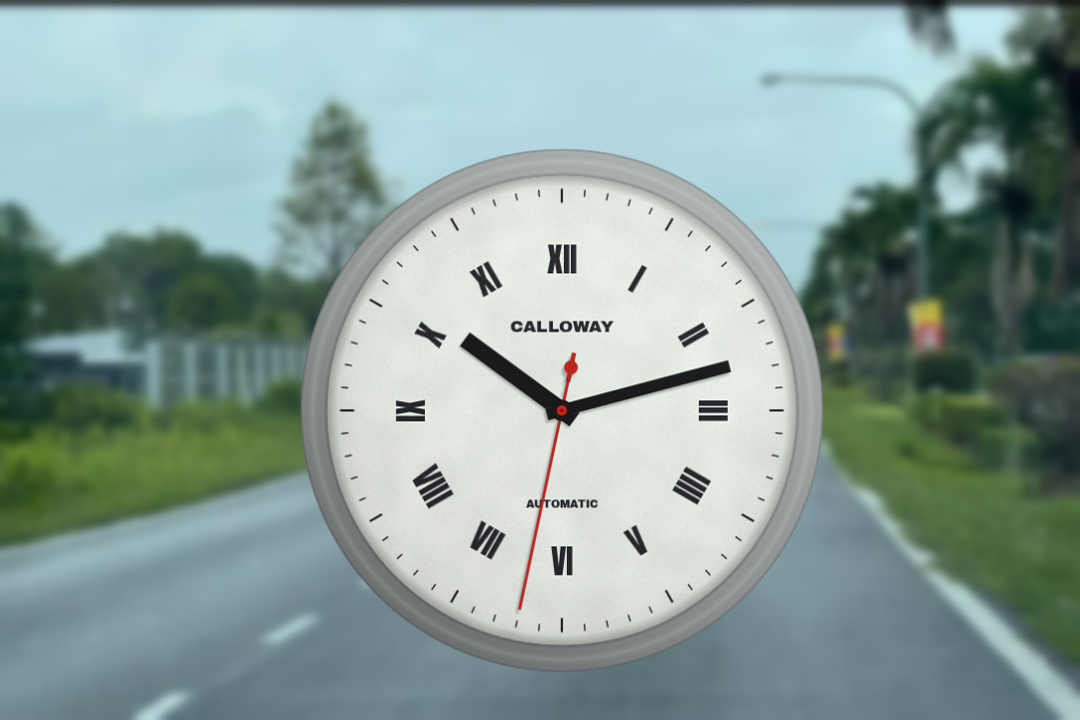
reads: 10,12,32
